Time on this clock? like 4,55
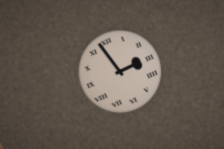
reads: 2,58
